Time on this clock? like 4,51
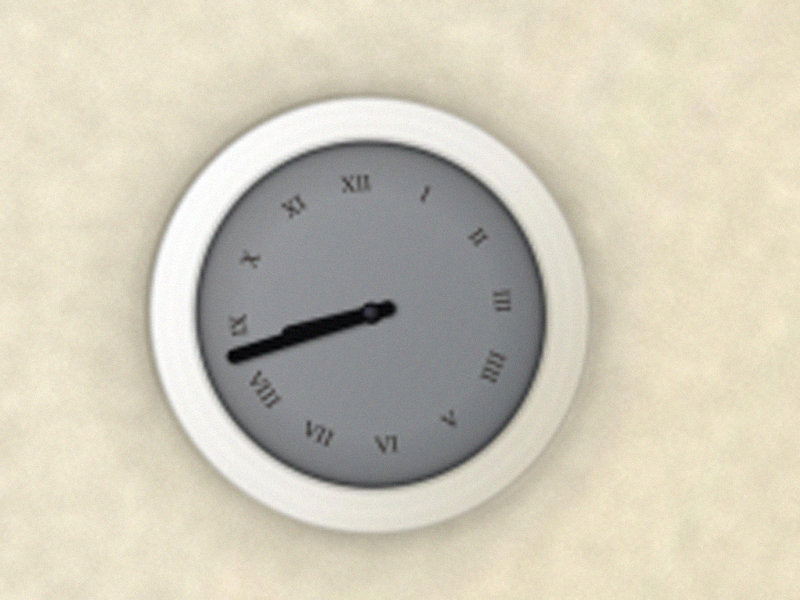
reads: 8,43
